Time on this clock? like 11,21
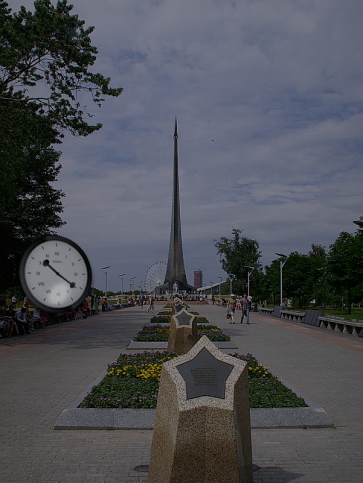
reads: 10,21
